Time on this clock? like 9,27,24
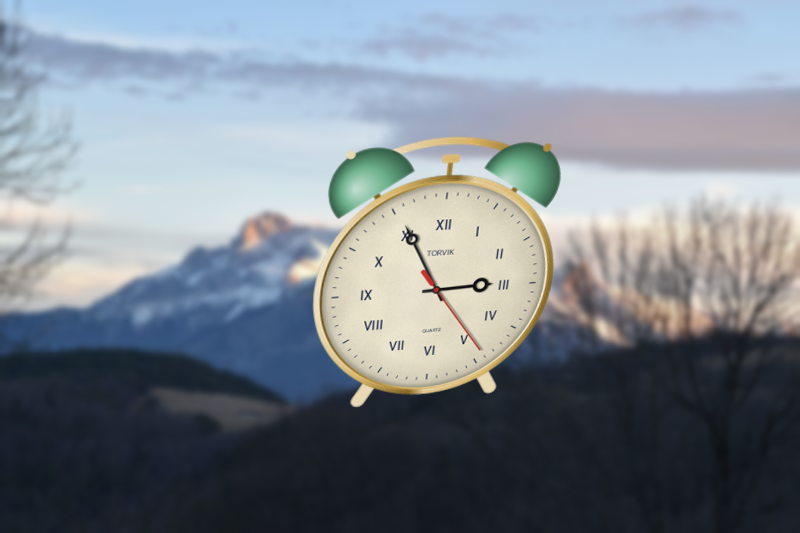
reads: 2,55,24
